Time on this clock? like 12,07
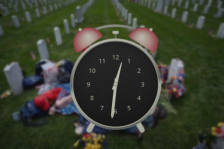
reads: 12,31
